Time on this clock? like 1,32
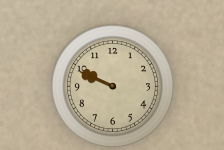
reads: 9,49
